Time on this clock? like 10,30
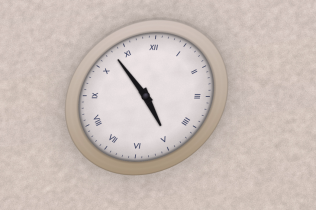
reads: 4,53
